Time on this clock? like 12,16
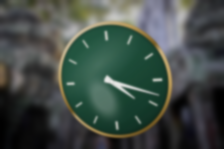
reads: 4,18
